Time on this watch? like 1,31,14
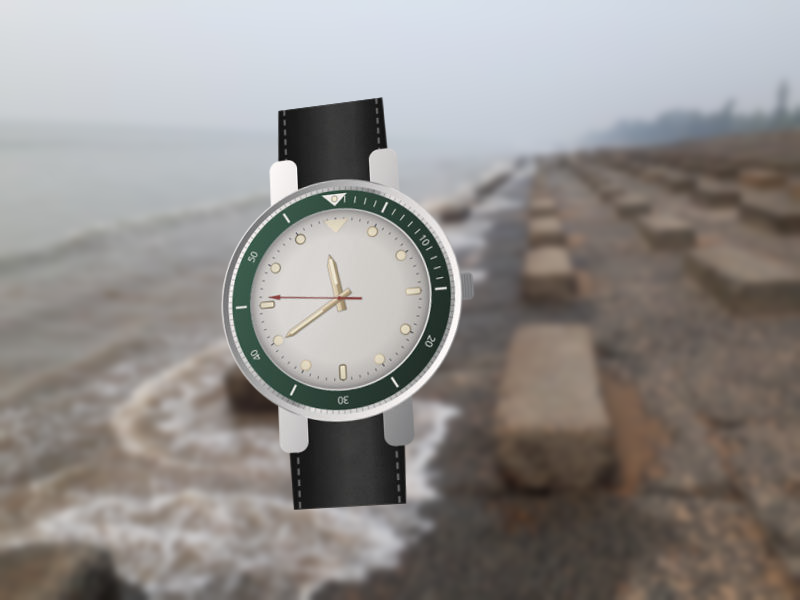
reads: 11,39,46
